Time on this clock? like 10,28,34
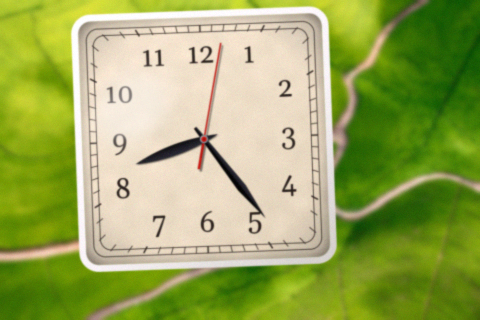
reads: 8,24,02
